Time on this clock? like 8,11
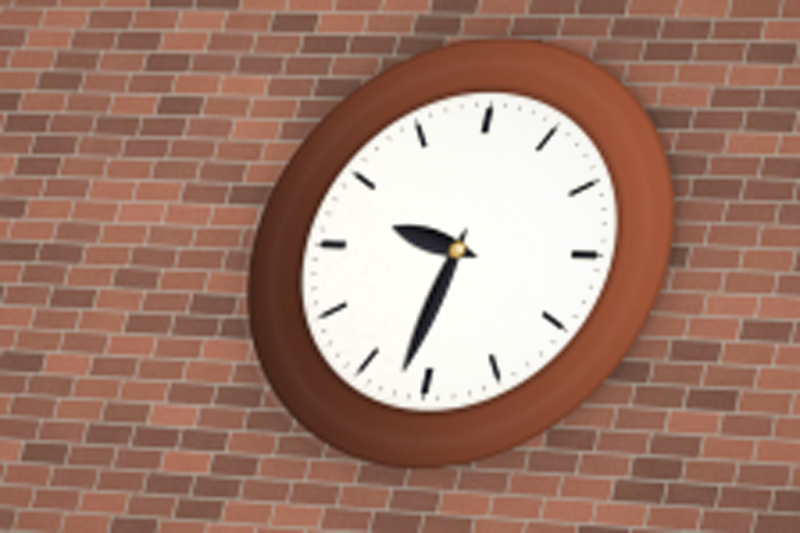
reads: 9,32
